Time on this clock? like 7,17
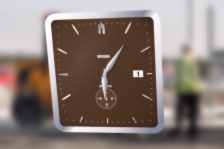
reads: 6,06
